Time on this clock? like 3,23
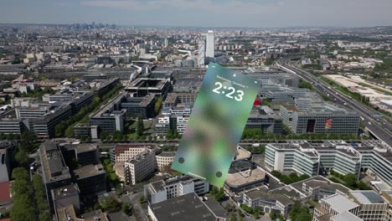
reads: 2,23
